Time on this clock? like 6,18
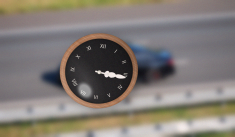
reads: 3,16
